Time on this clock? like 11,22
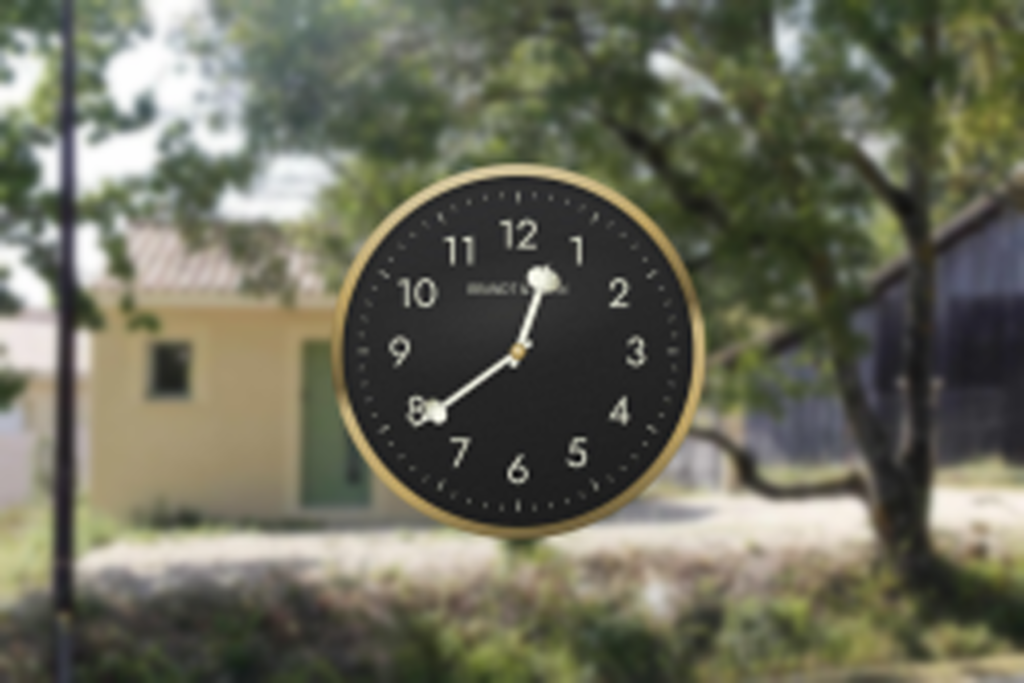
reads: 12,39
